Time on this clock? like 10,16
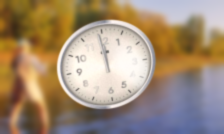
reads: 11,59
